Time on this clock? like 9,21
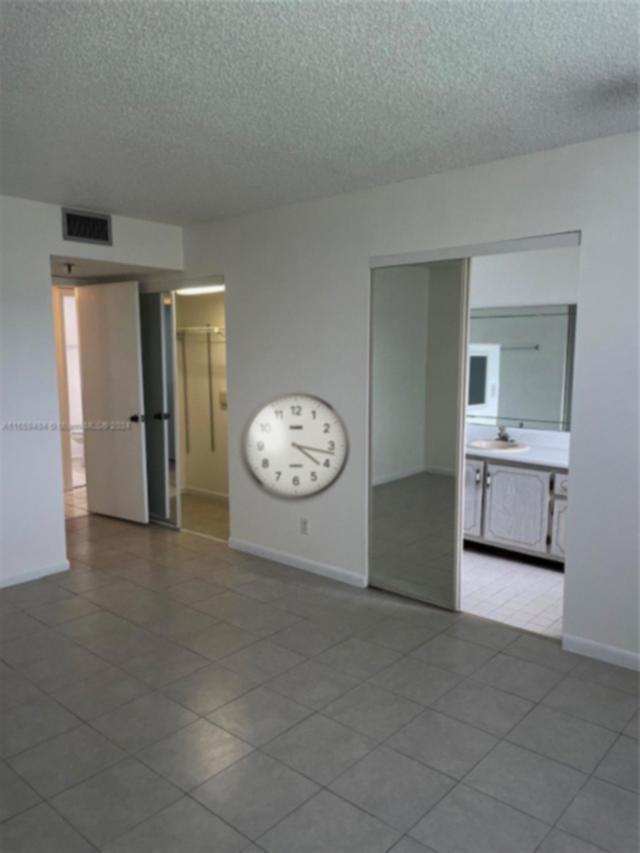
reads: 4,17
